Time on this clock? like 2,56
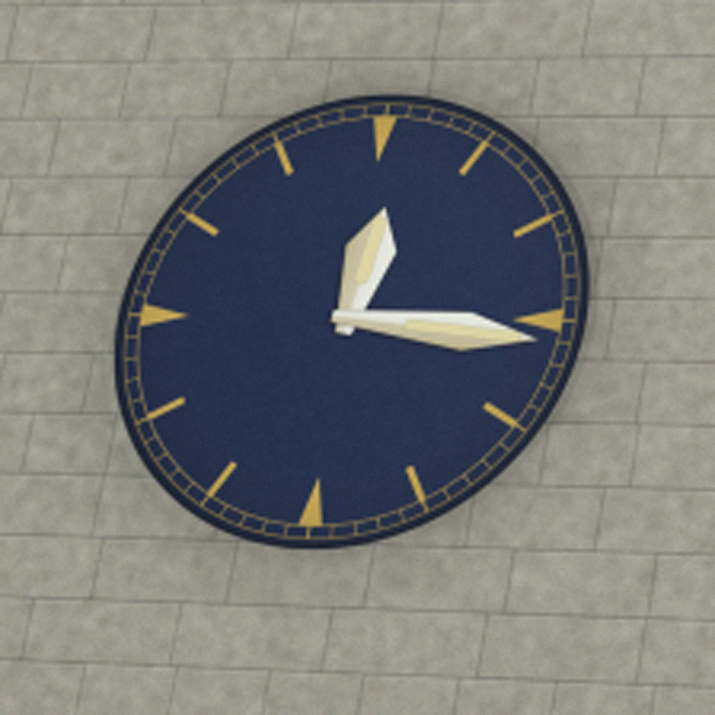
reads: 12,16
